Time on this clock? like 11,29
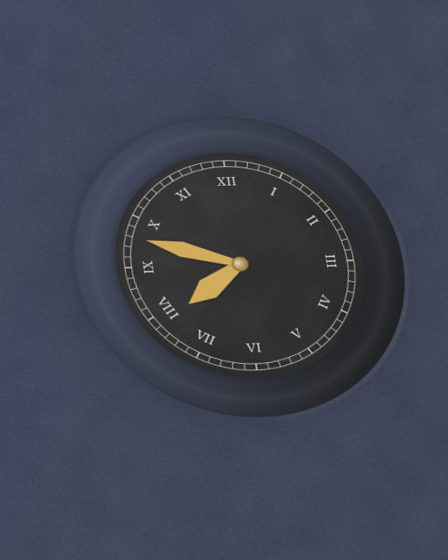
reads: 7,48
